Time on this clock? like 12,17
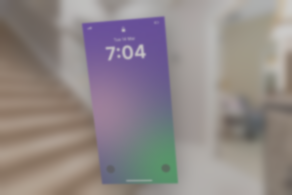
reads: 7,04
